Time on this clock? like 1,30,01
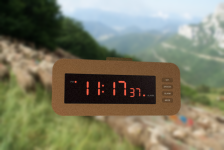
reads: 11,17,37
